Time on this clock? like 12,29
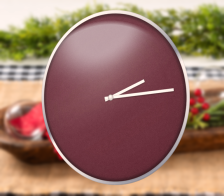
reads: 2,14
